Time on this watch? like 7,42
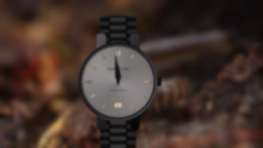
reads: 11,59
